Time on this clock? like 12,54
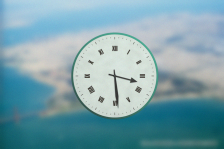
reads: 3,29
